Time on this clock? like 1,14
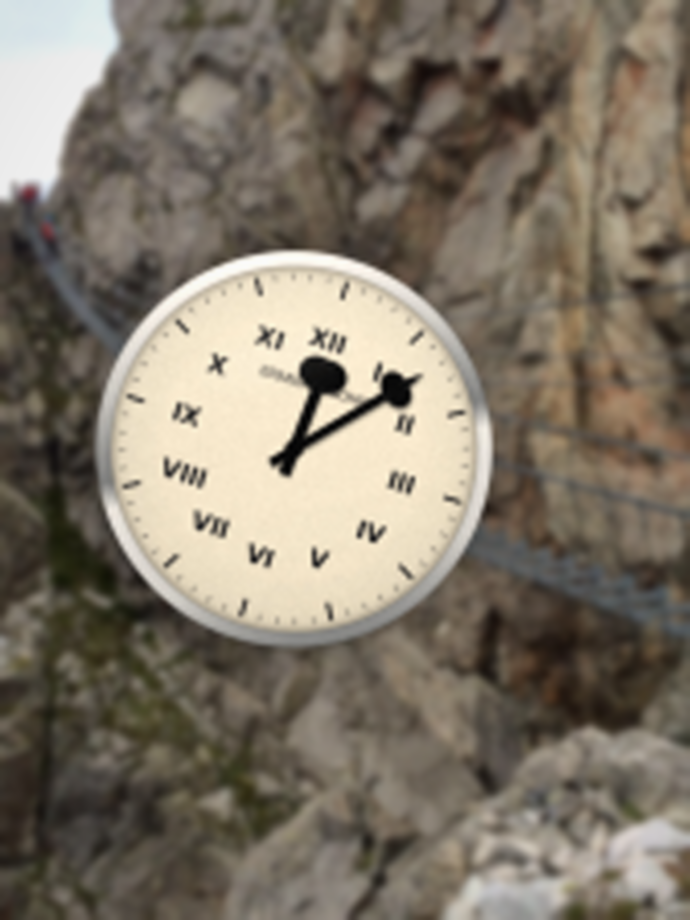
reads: 12,07
